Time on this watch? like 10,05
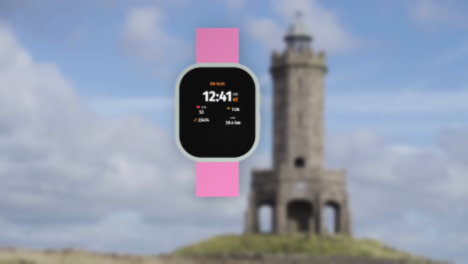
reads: 12,41
